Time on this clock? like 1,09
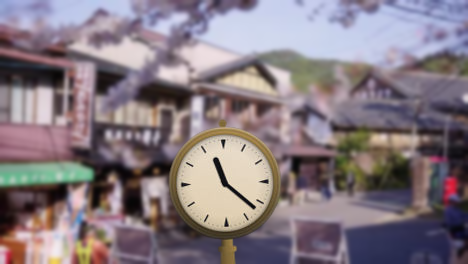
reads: 11,22
